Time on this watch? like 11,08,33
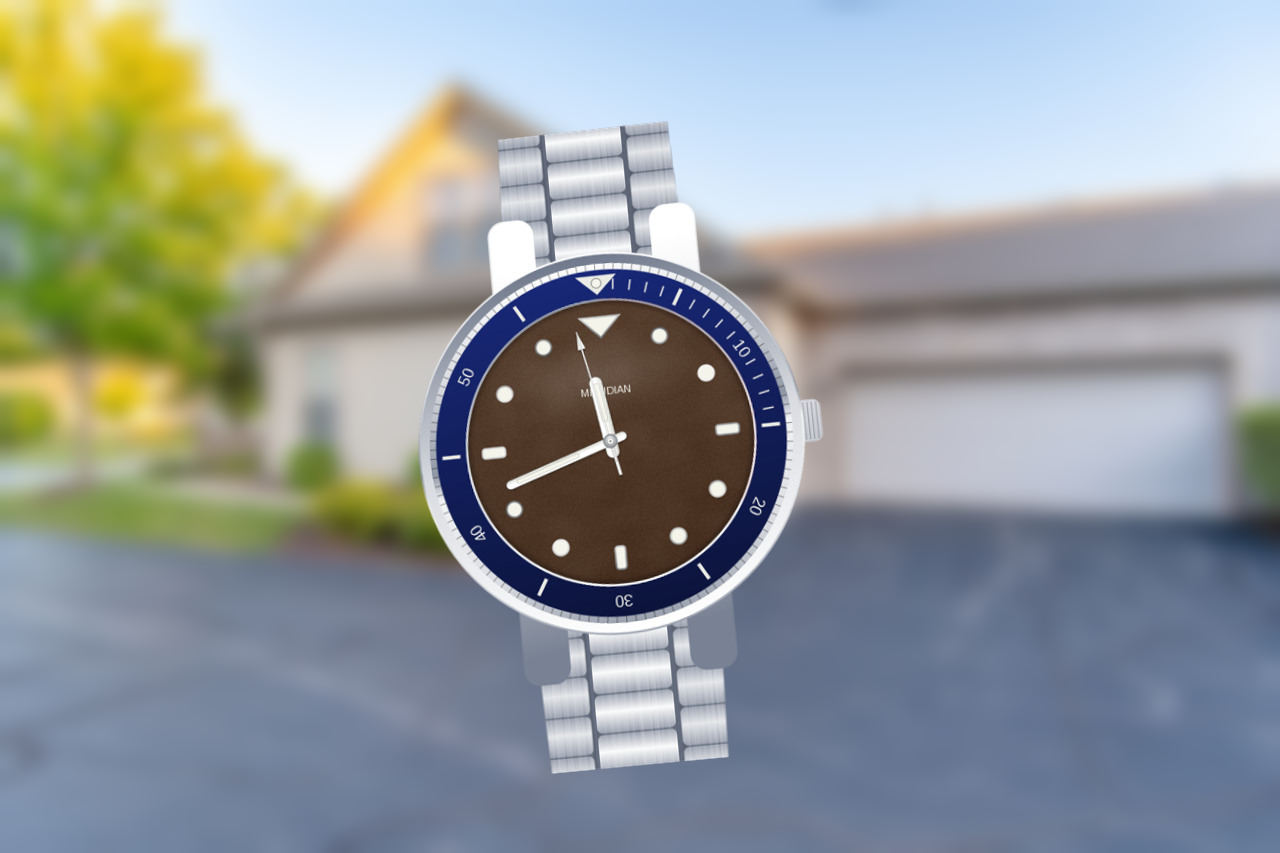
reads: 11,41,58
